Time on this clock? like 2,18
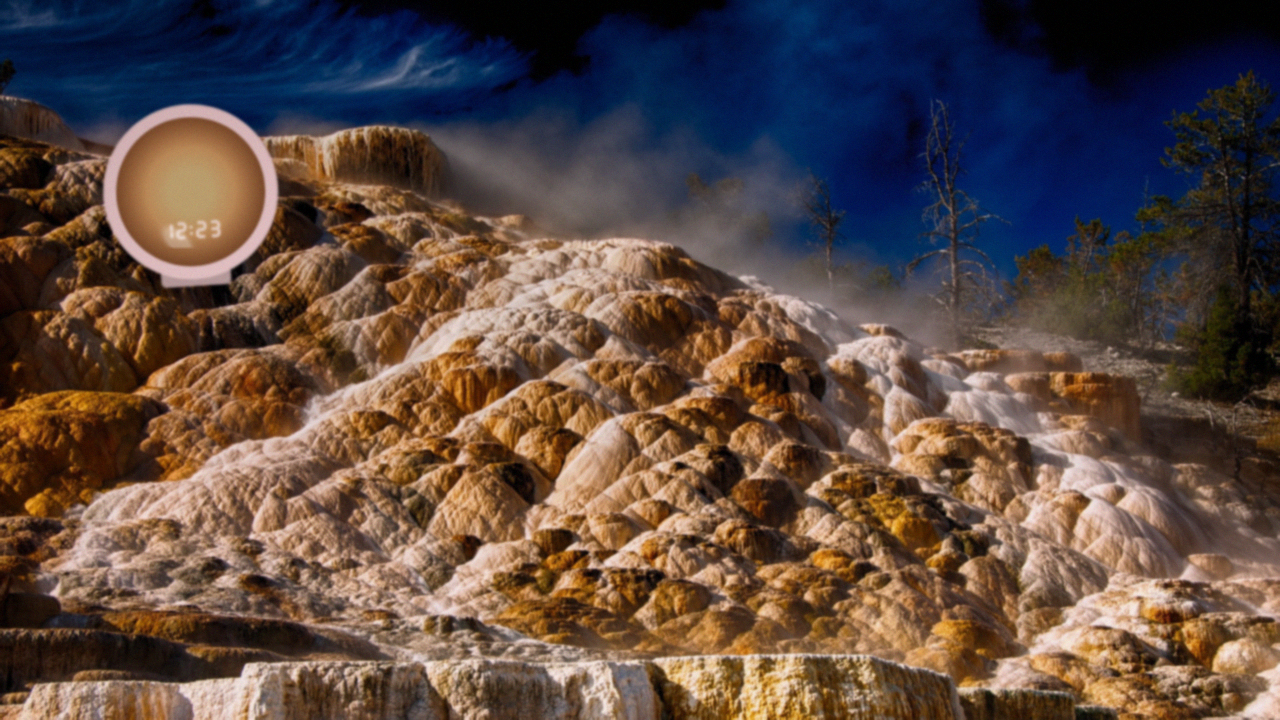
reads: 12,23
